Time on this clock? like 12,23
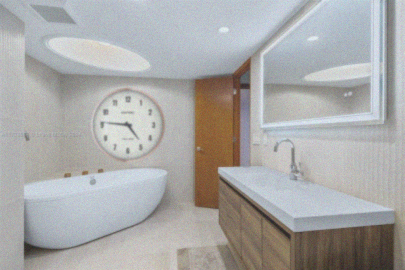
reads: 4,46
